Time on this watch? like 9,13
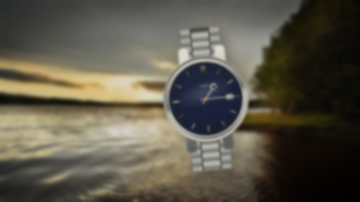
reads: 1,15
